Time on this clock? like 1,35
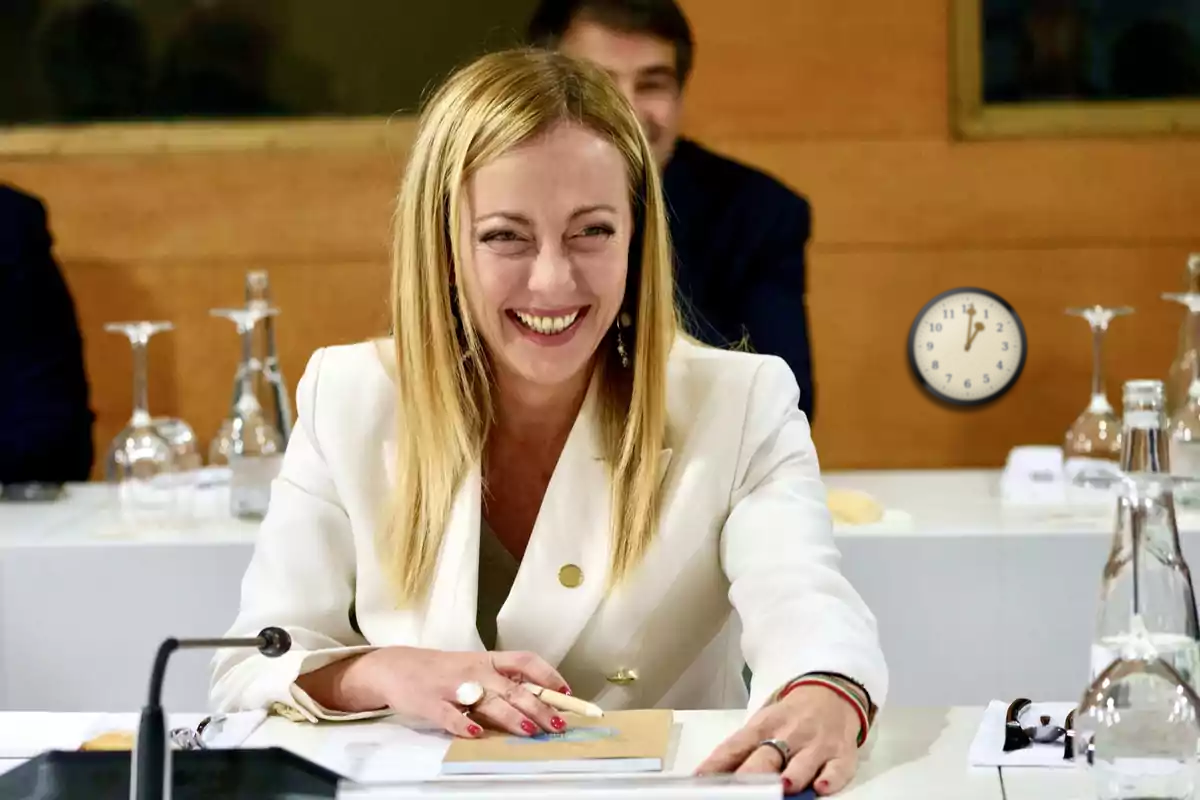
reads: 1,01
